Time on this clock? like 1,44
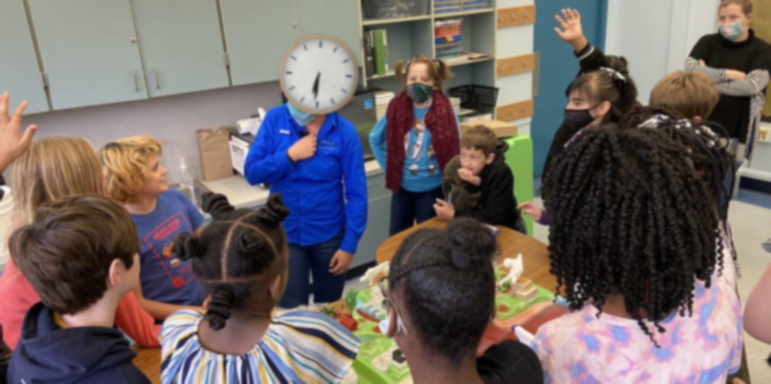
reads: 6,31
